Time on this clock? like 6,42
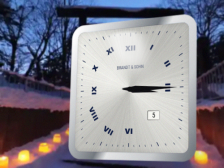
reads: 3,15
